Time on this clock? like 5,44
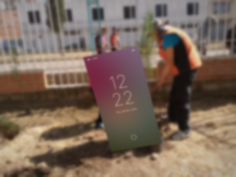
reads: 12,22
